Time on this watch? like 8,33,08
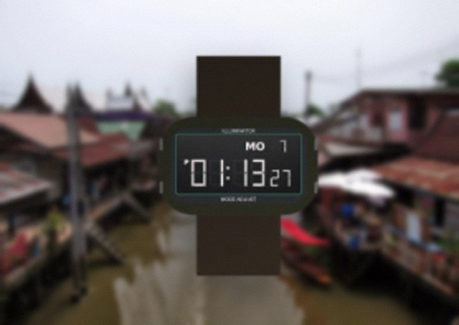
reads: 1,13,27
